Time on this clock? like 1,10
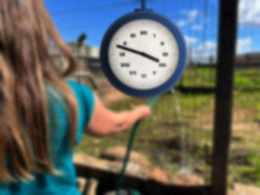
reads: 3,48
